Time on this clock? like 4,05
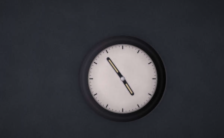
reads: 4,54
